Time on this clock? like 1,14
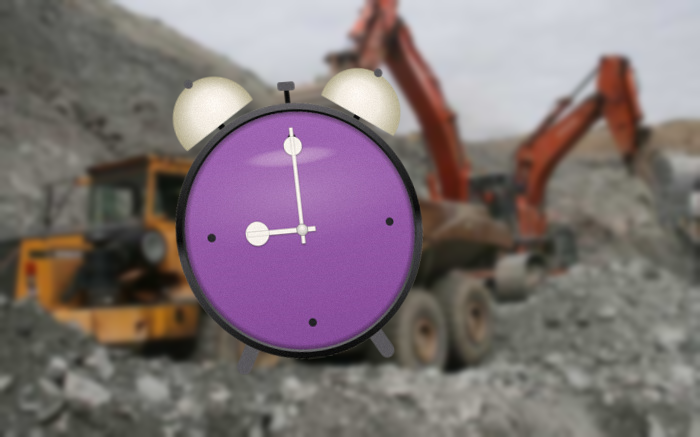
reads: 9,00
